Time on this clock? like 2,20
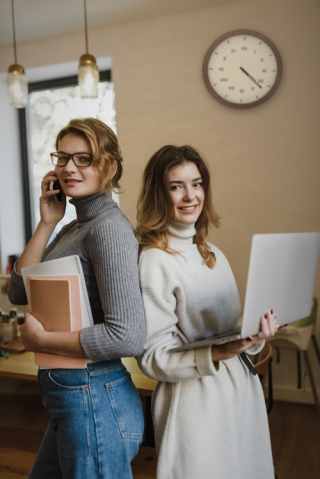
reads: 4,22
